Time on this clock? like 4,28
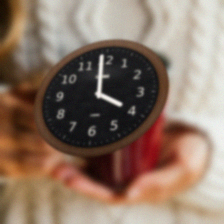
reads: 3,59
